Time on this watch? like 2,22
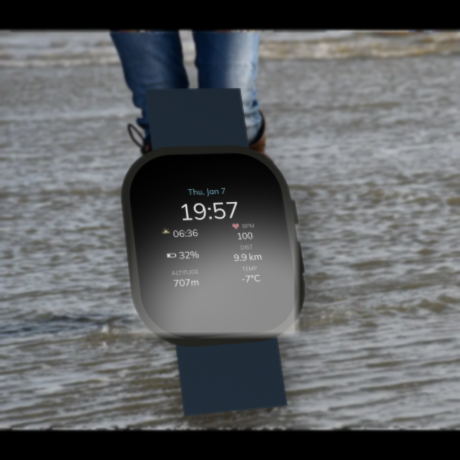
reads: 19,57
